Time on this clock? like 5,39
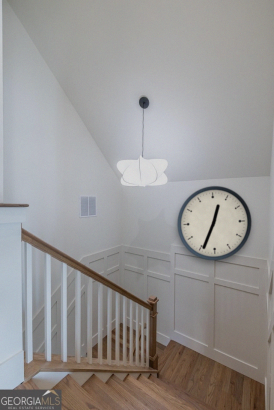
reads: 12,34
